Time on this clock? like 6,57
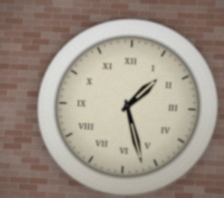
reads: 1,27
